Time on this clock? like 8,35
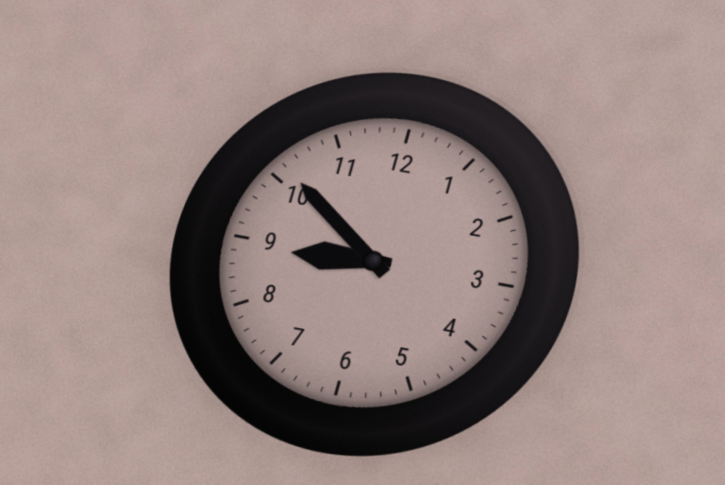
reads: 8,51
